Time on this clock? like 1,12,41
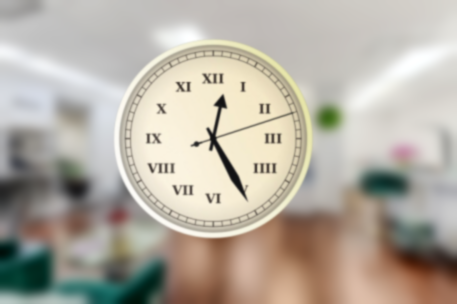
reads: 12,25,12
